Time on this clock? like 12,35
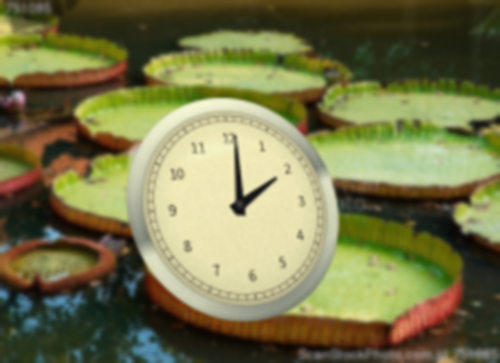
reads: 2,01
